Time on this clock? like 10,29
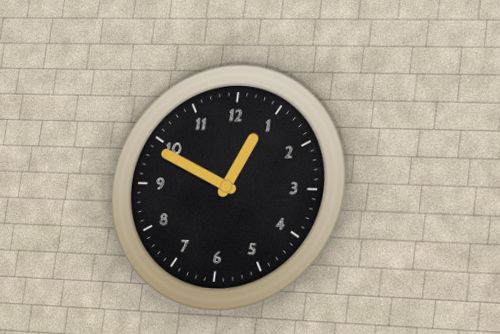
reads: 12,49
